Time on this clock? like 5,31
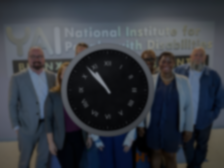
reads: 10,53
